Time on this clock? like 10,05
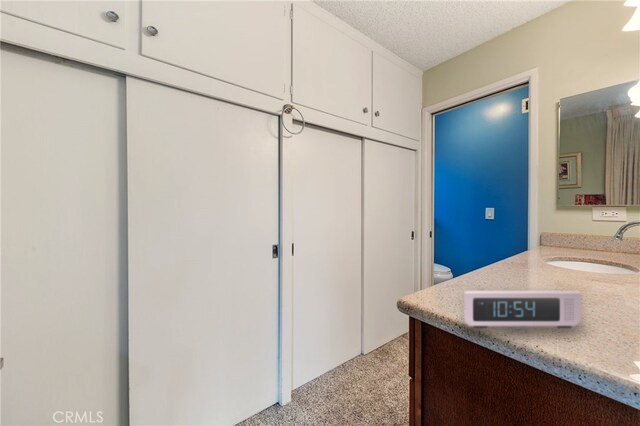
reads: 10,54
